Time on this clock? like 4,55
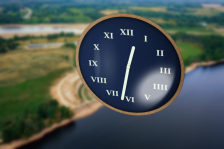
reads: 12,32
